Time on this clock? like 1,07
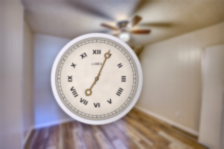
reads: 7,04
